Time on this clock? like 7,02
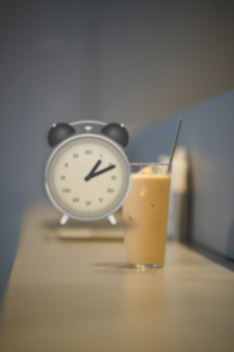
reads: 1,11
